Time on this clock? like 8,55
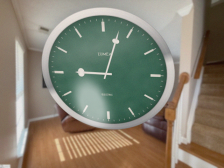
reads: 9,03
